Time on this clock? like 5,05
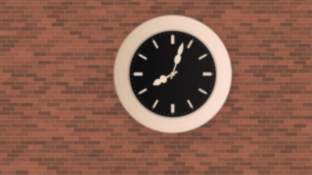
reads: 8,03
